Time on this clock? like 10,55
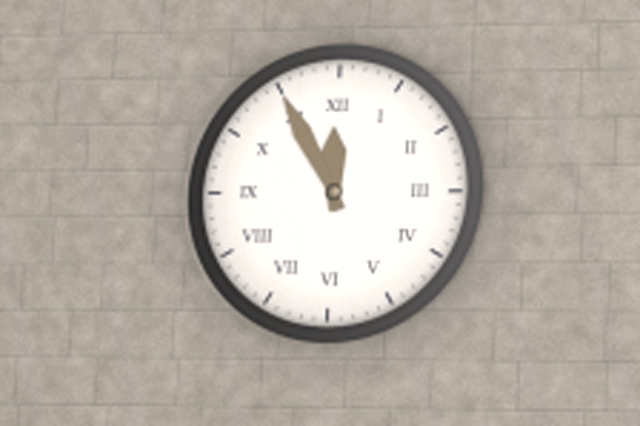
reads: 11,55
